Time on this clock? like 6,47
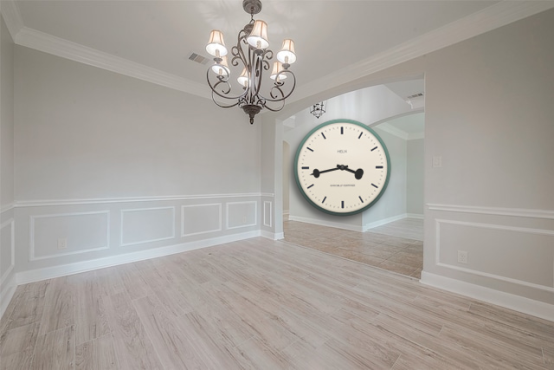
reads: 3,43
